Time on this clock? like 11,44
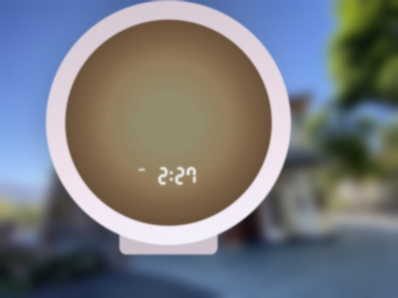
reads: 2,27
